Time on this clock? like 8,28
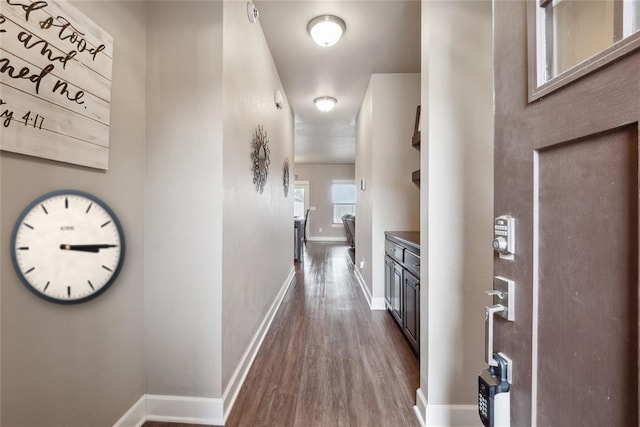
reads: 3,15
